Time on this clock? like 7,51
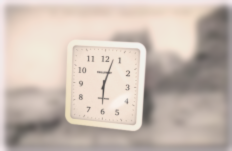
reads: 6,03
